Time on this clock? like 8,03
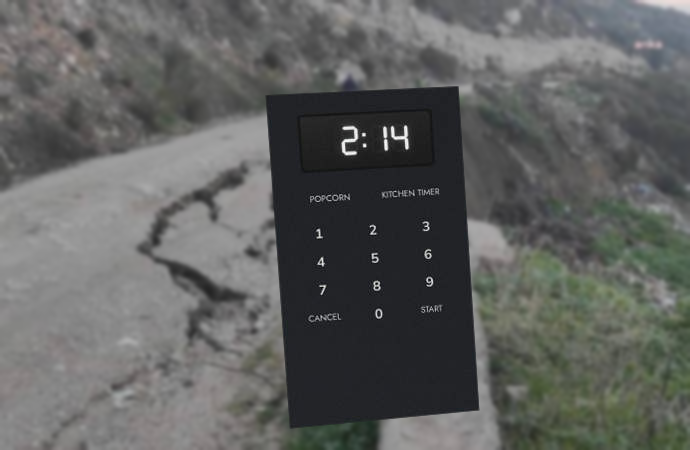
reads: 2,14
